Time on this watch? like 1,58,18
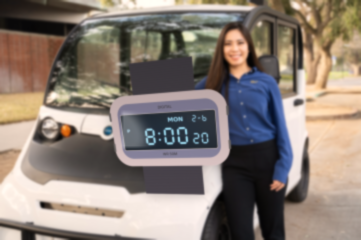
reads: 8,00,20
